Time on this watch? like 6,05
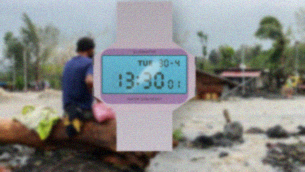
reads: 13,30
